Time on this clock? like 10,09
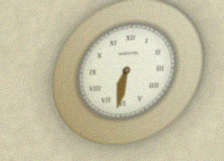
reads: 6,31
